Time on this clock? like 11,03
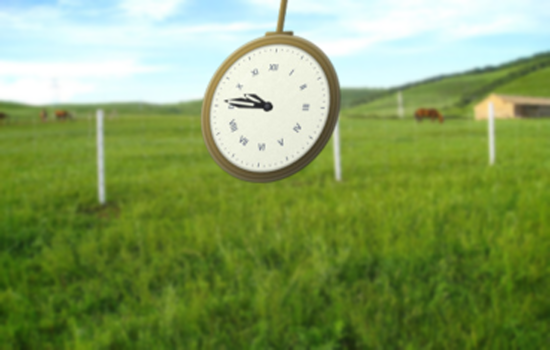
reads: 9,46
